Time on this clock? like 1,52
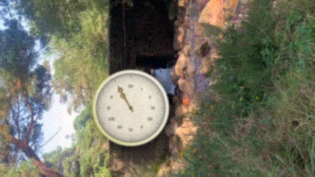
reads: 10,55
